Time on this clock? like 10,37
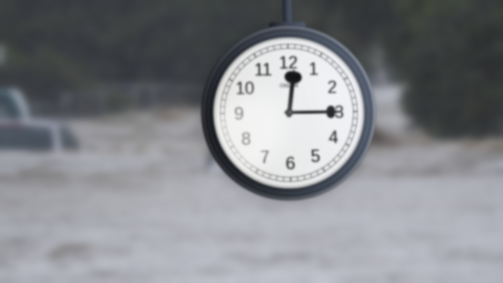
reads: 12,15
